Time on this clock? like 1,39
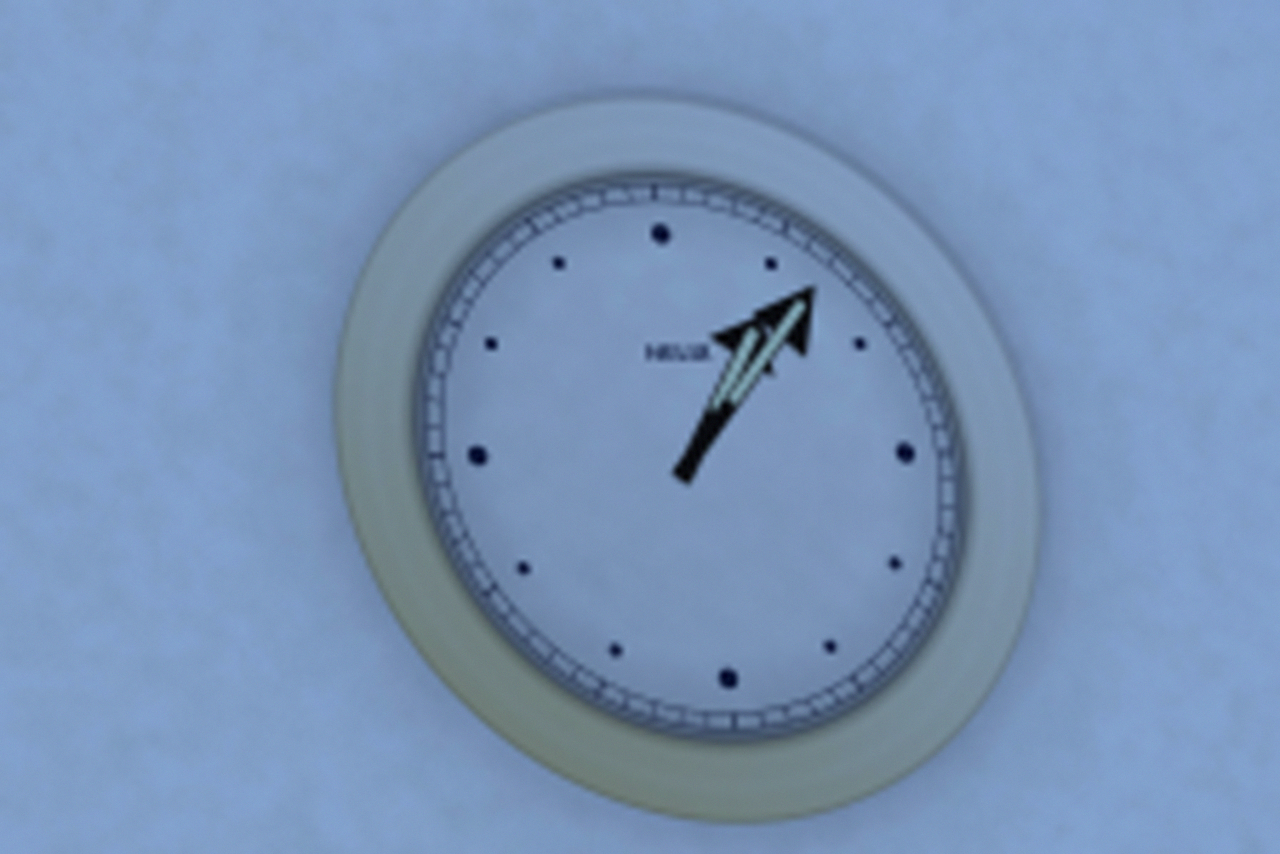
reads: 1,07
